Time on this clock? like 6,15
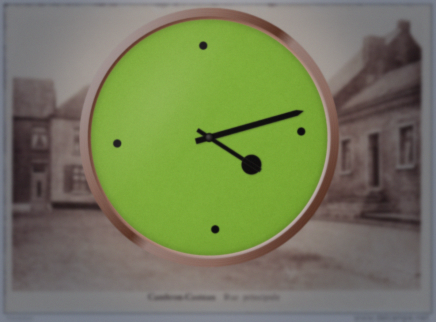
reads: 4,13
